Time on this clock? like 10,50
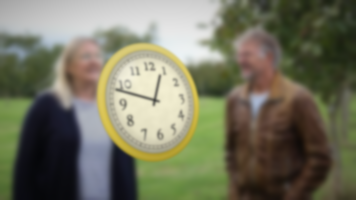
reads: 12,48
